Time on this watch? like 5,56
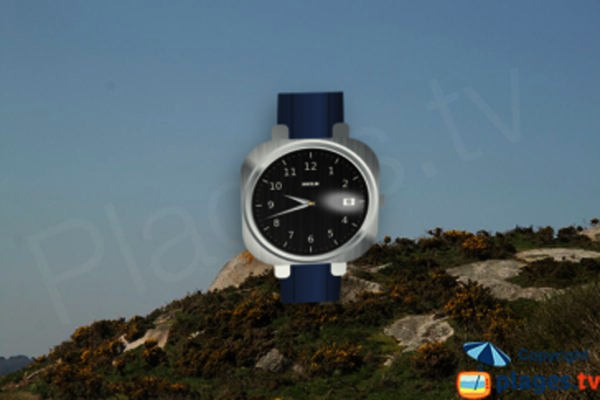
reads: 9,42
